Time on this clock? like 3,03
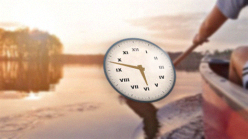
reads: 5,48
